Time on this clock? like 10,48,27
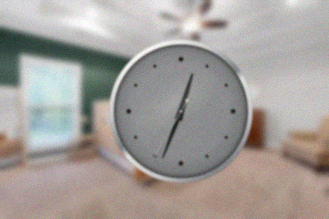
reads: 12,33,35
